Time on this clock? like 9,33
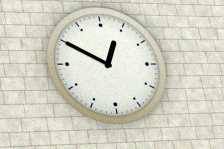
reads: 12,50
